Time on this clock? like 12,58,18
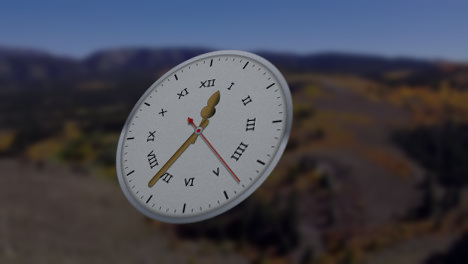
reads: 12,36,23
